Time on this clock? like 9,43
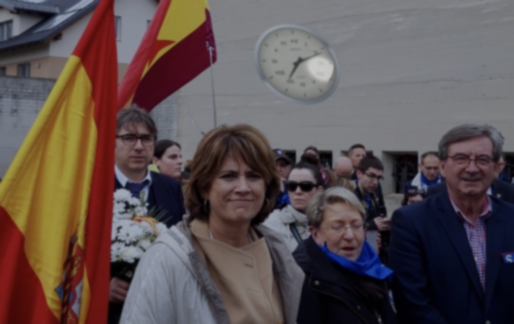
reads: 7,11
